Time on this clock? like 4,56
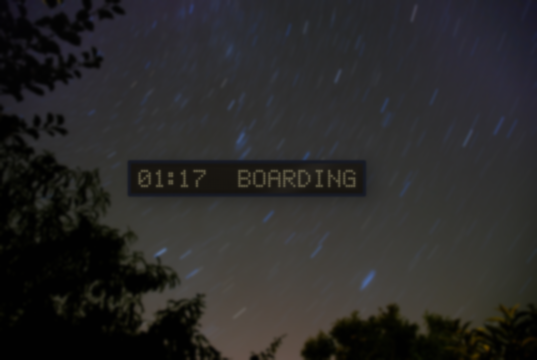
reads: 1,17
